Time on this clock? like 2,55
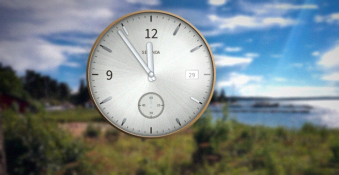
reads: 11,54
